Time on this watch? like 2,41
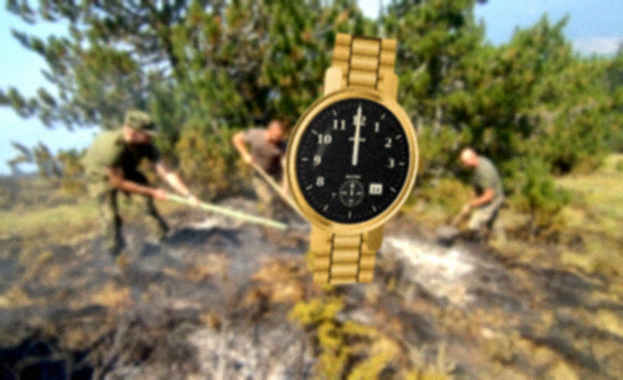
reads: 12,00
